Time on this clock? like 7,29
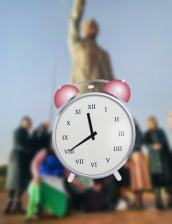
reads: 11,40
